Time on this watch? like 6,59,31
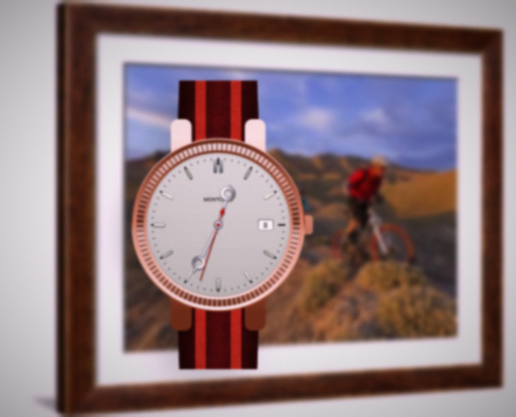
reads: 12,34,33
